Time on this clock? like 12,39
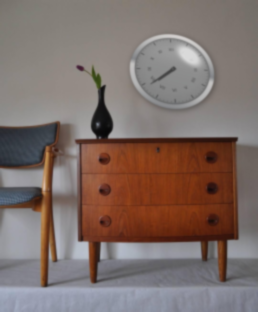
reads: 7,39
